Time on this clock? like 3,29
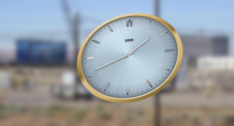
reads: 1,41
